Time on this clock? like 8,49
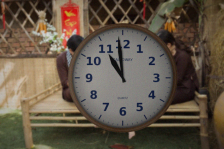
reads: 10,59
